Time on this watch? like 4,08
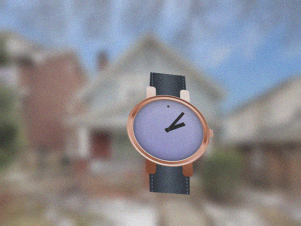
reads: 2,06
